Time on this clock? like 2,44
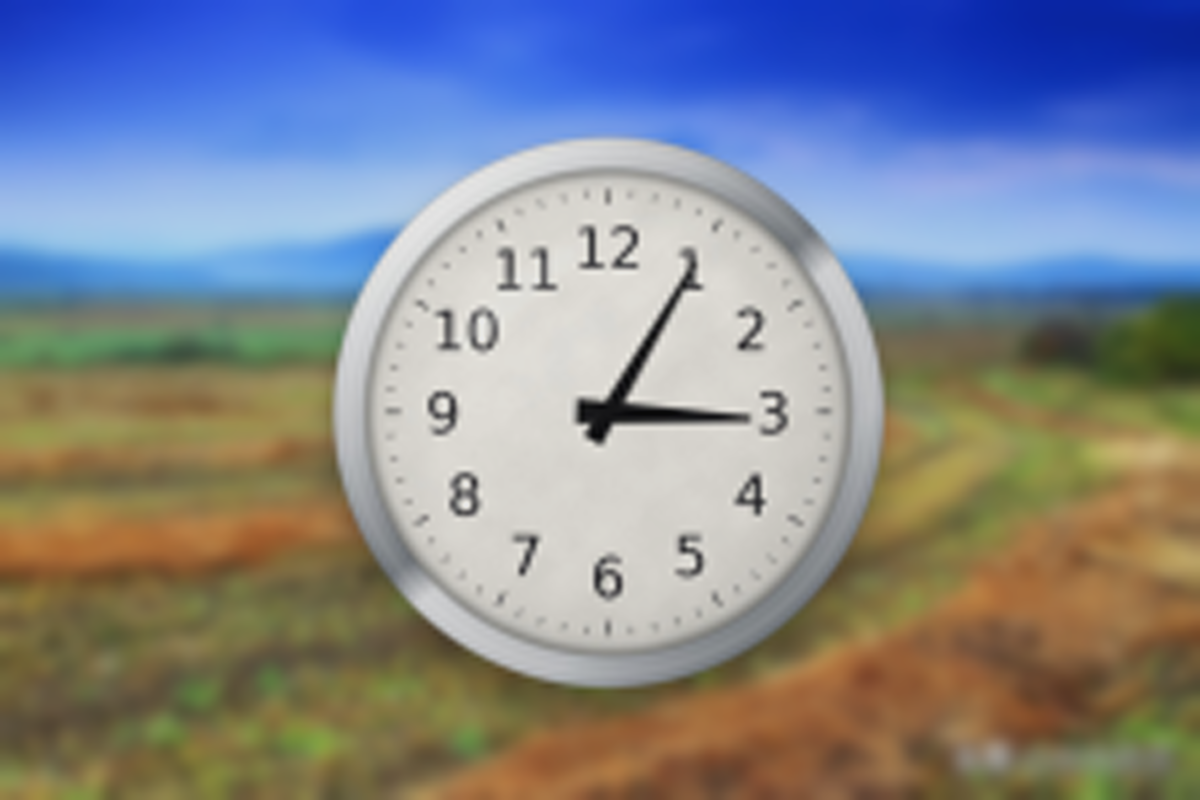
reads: 3,05
